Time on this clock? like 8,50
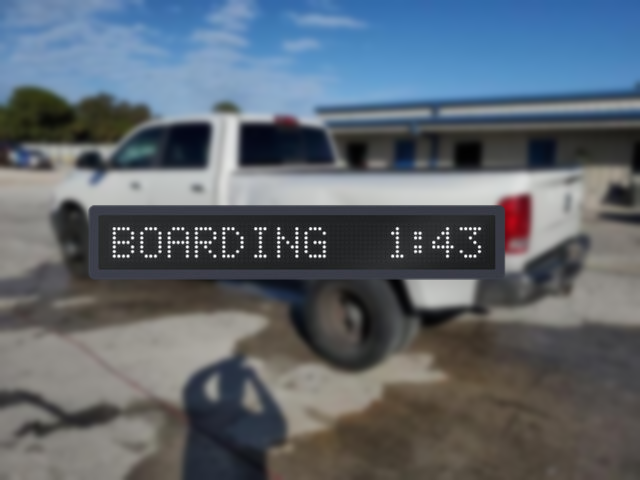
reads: 1,43
